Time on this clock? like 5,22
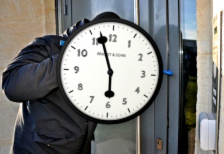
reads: 5,57
